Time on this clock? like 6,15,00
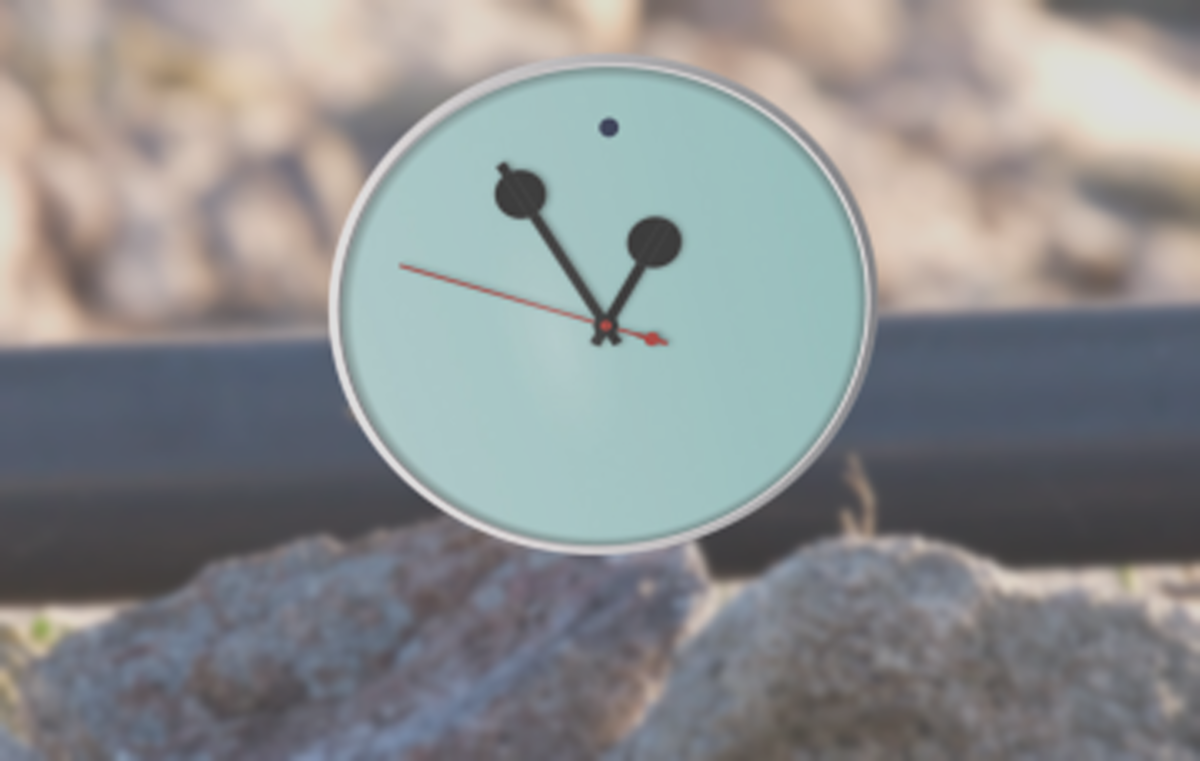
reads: 12,54,48
